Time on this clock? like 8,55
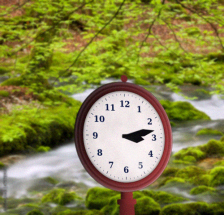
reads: 3,13
